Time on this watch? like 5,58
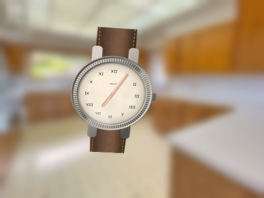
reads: 7,05
